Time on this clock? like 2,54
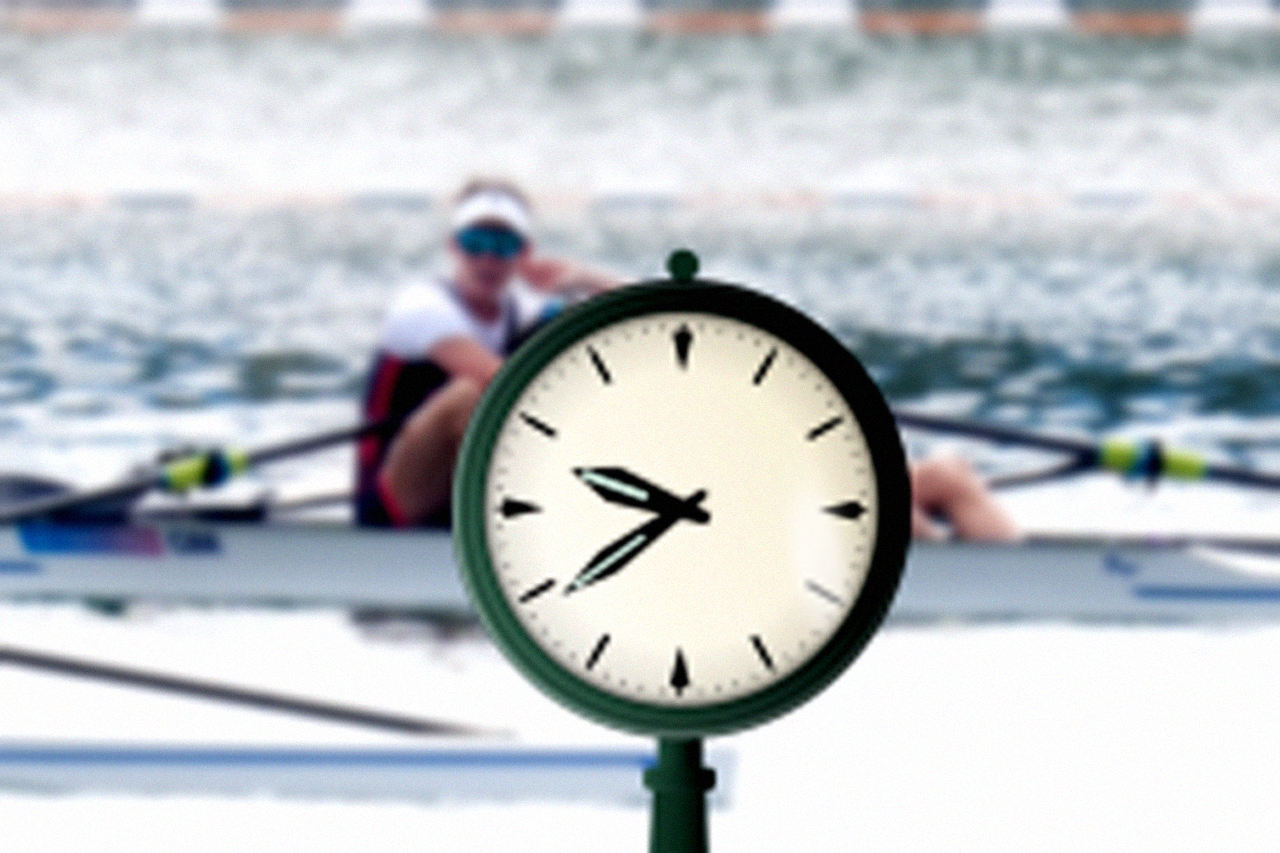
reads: 9,39
